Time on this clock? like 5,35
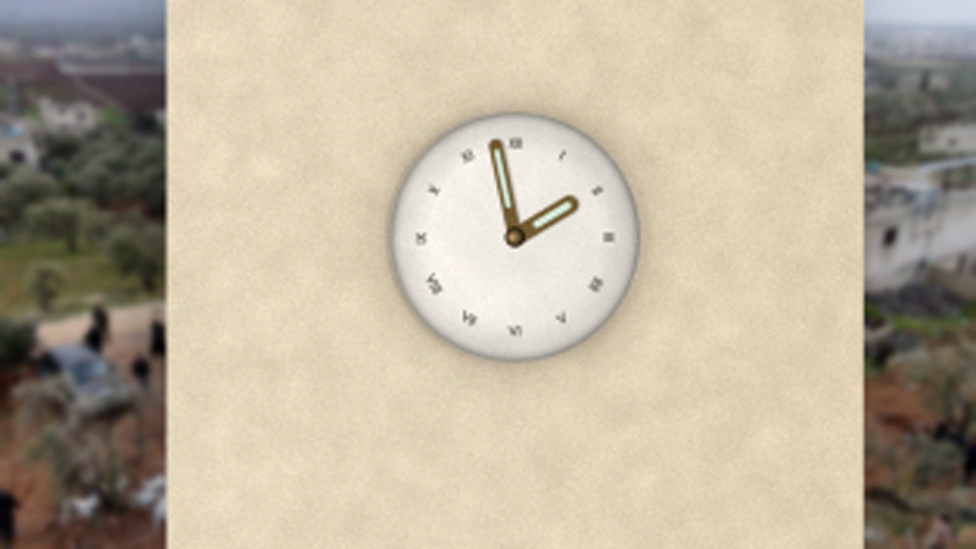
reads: 1,58
